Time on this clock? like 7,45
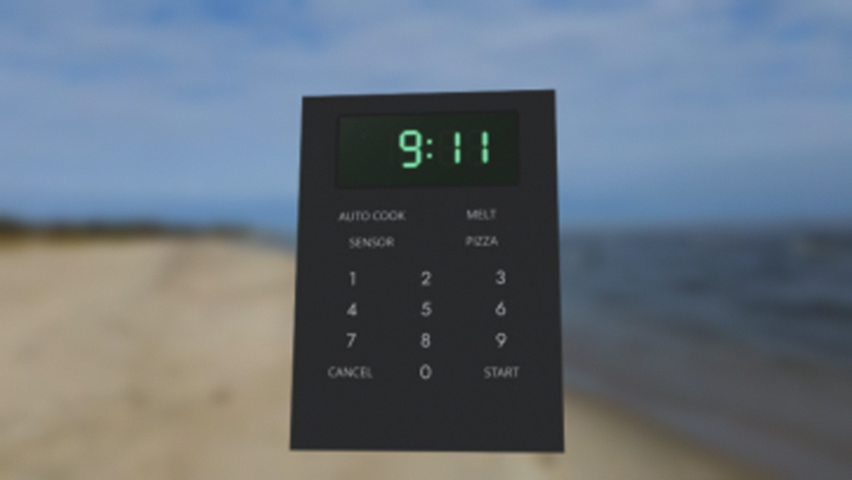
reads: 9,11
